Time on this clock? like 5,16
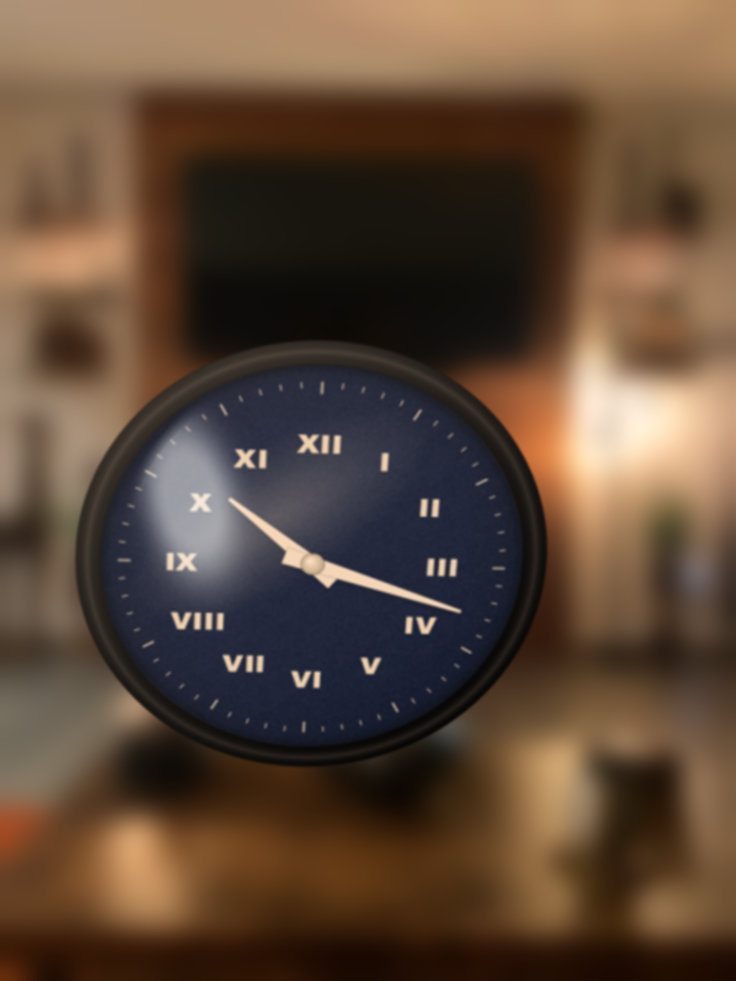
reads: 10,18
